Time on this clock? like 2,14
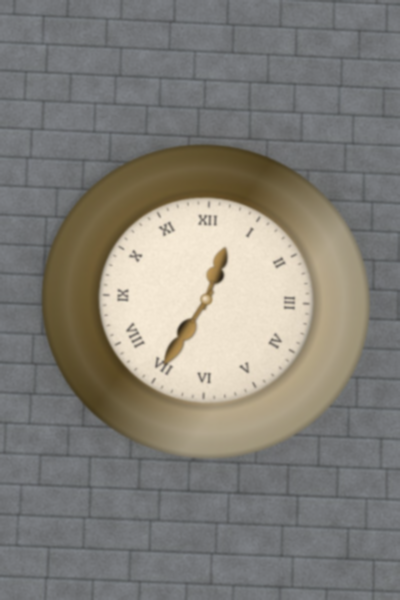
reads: 12,35
